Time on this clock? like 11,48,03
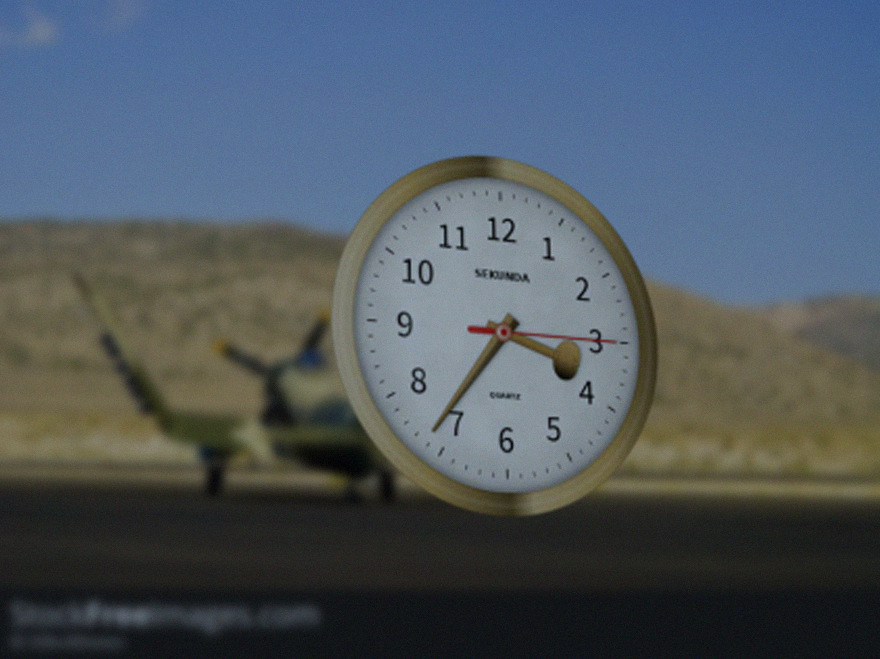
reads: 3,36,15
